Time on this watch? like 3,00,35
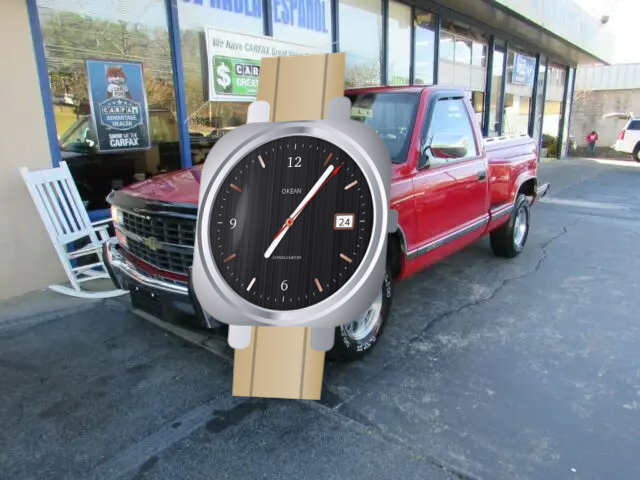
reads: 7,06,07
